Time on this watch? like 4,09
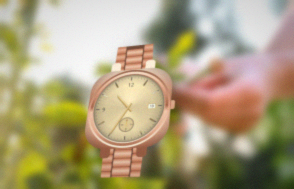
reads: 10,35
